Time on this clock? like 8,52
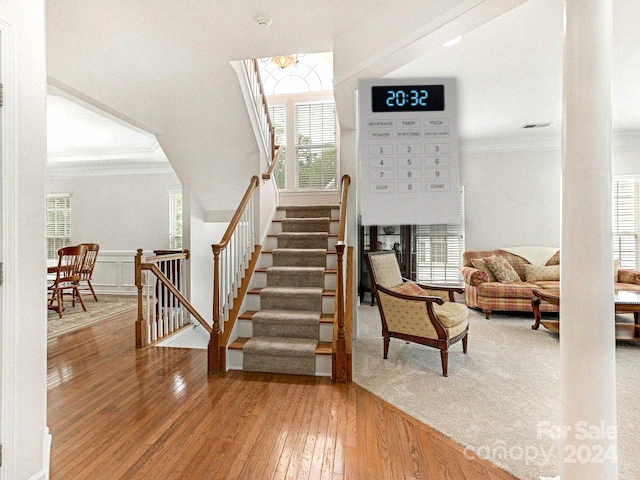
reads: 20,32
